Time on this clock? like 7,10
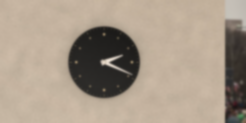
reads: 2,19
